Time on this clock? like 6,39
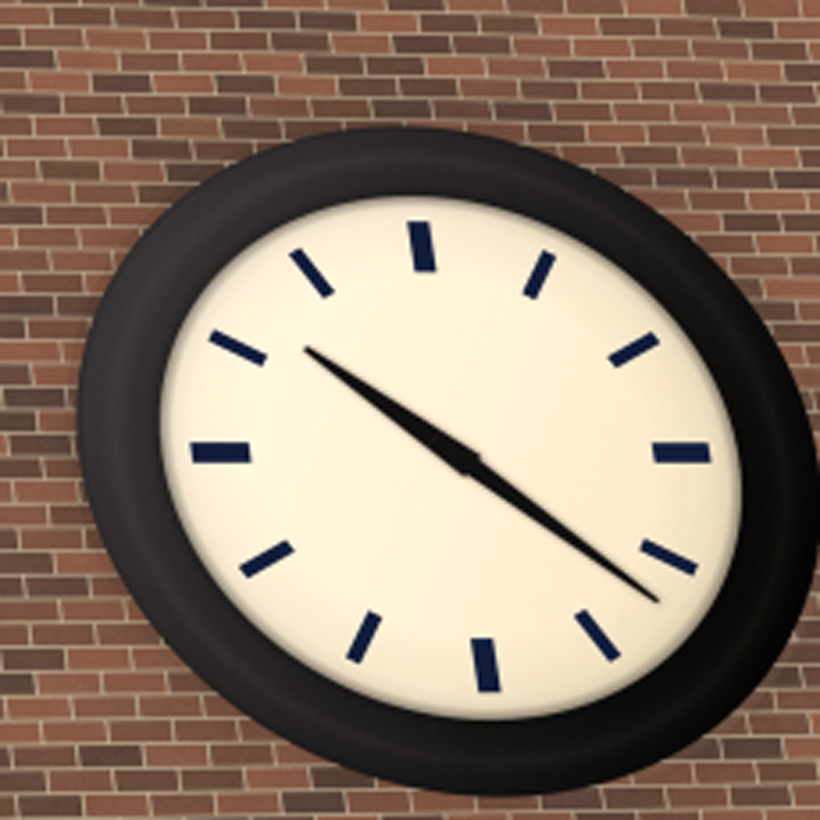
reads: 10,22
